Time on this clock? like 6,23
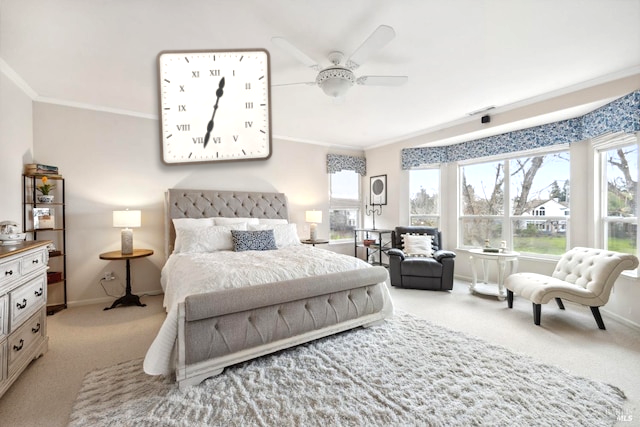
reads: 12,33
